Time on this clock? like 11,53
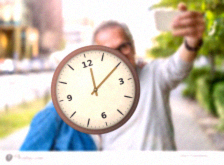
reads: 12,10
